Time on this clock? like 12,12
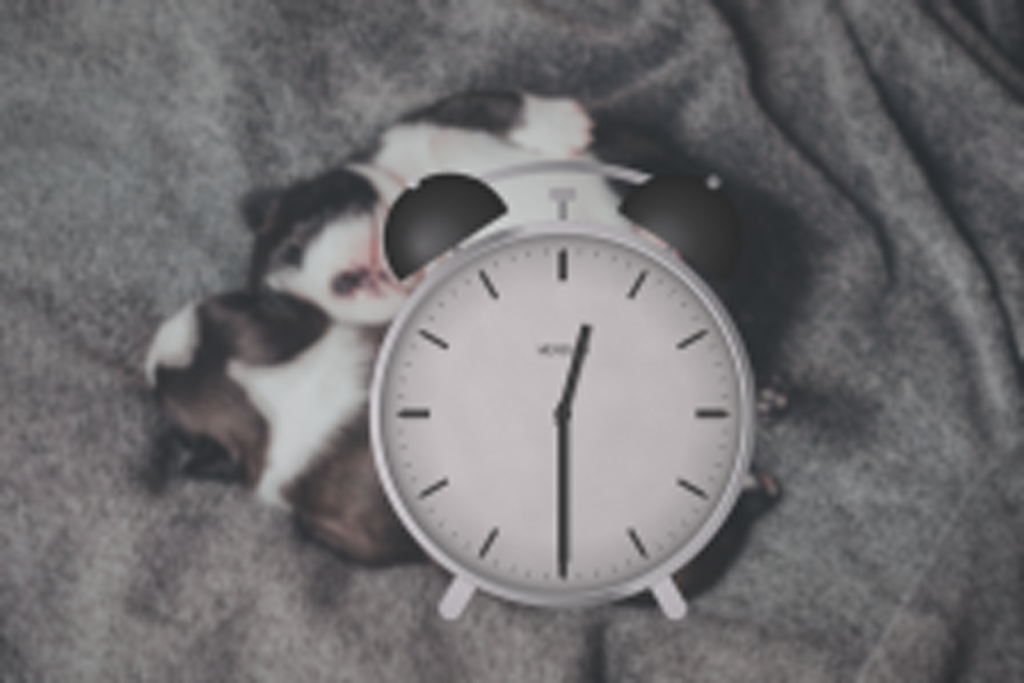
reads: 12,30
